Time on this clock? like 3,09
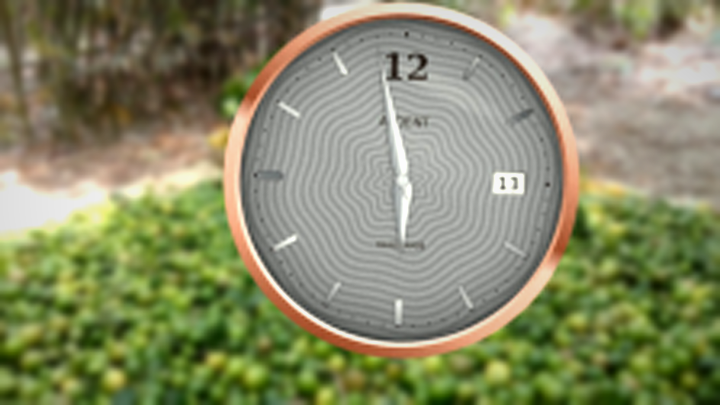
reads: 5,58
